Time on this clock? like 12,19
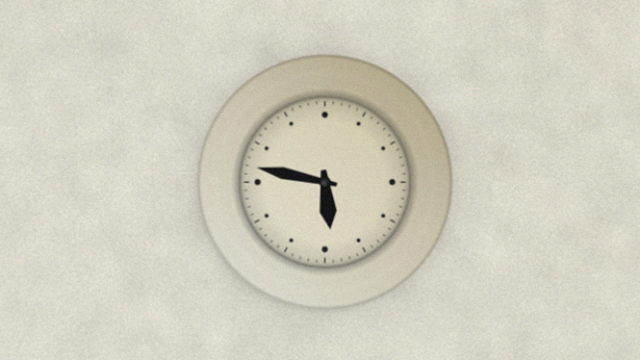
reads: 5,47
